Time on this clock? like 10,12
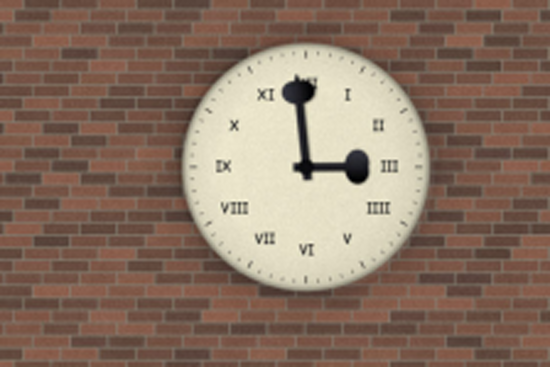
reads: 2,59
